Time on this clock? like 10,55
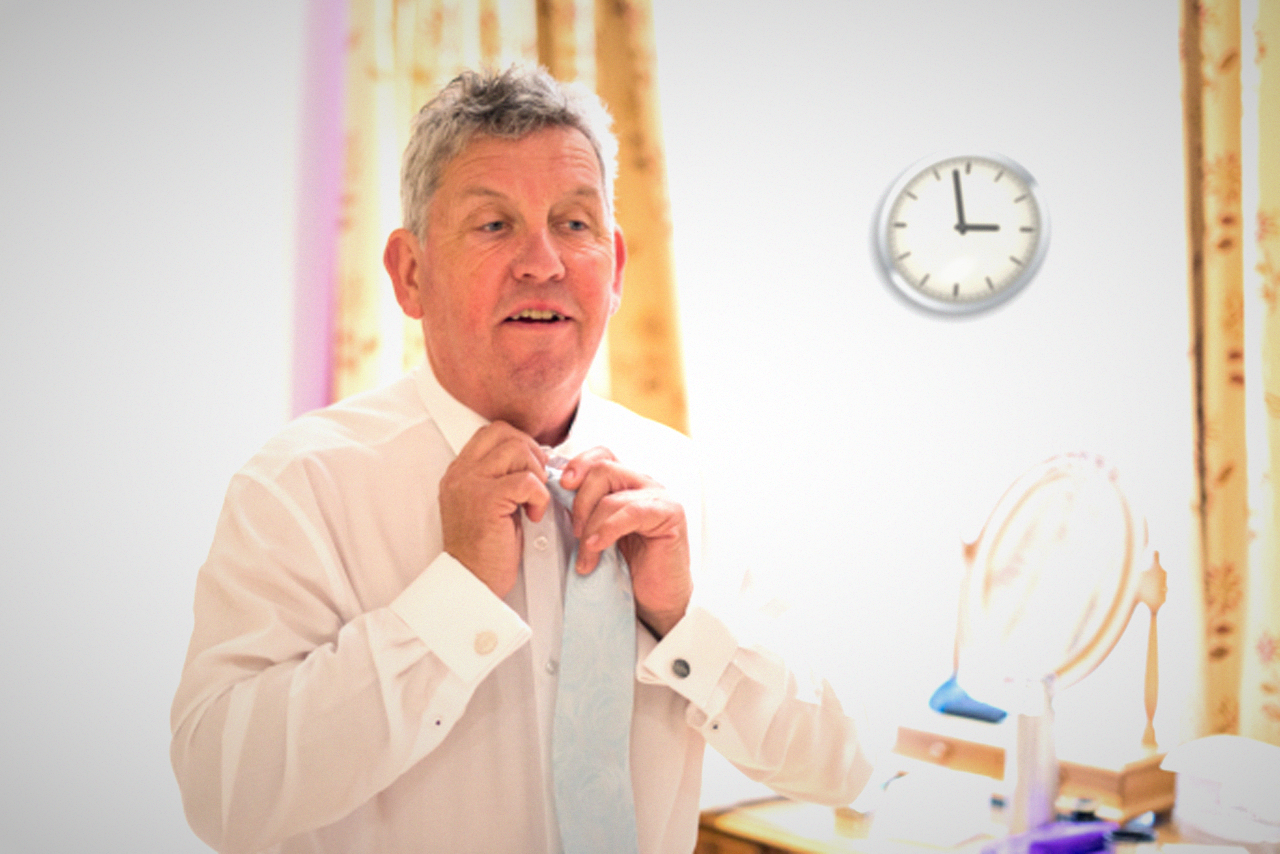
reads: 2,58
